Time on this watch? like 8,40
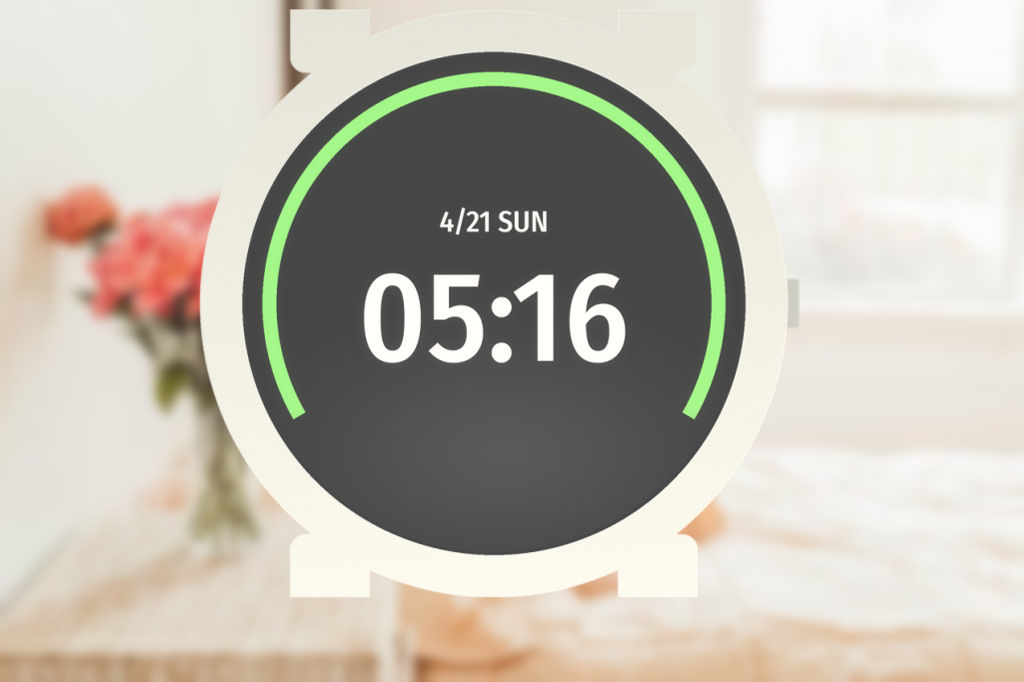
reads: 5,16
